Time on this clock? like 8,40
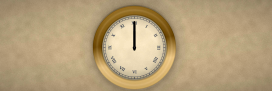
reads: 12,00
